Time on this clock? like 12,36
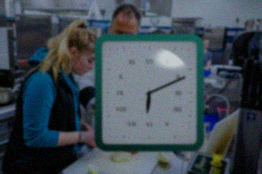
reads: 6,11
